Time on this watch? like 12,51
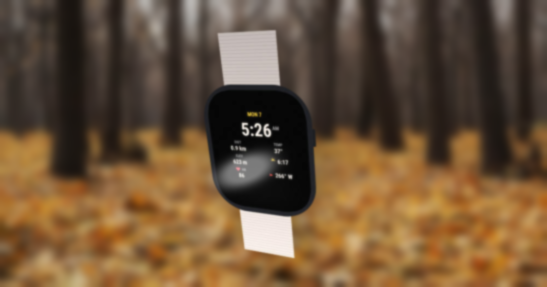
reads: 5,26
